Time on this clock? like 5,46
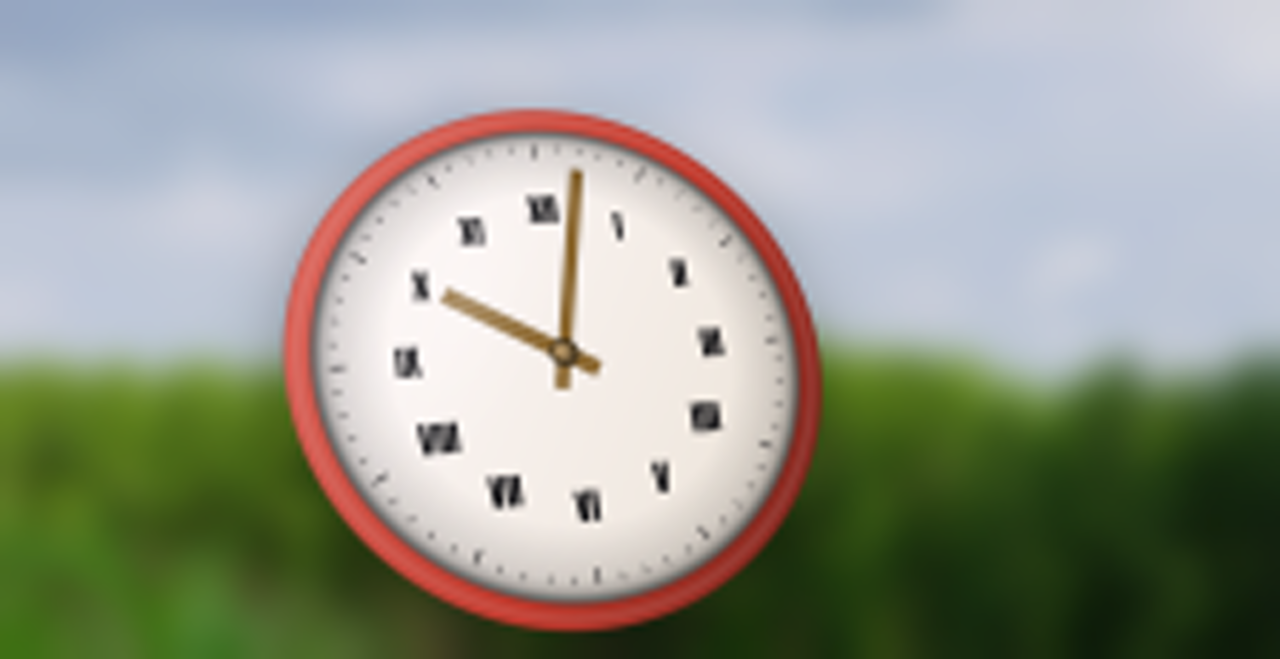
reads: 10,02
